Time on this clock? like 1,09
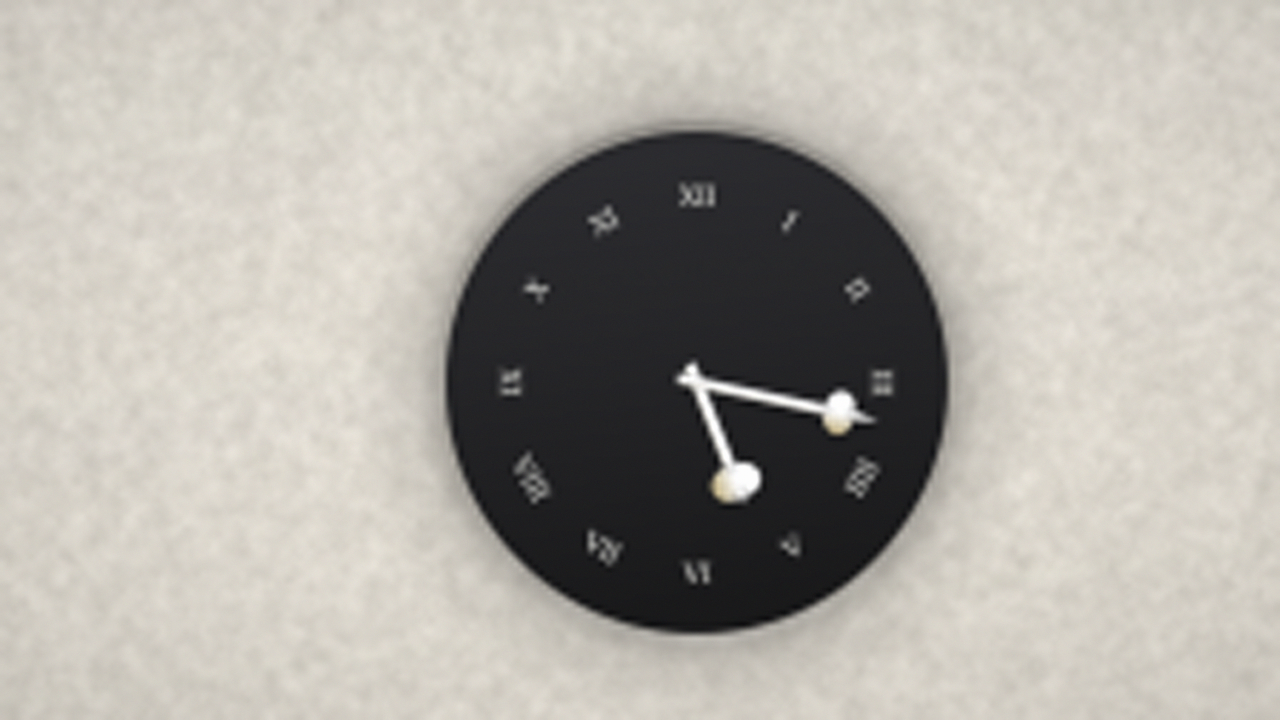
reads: 5,17
